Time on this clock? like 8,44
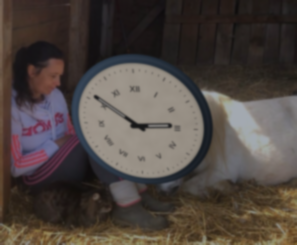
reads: 2,51
